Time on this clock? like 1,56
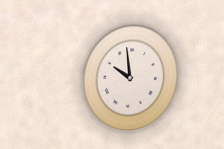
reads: 9,58
